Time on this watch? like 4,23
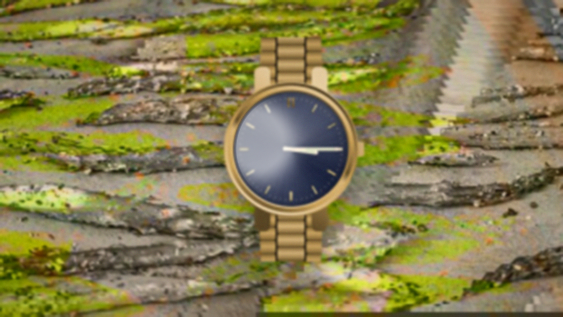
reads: 3,15
